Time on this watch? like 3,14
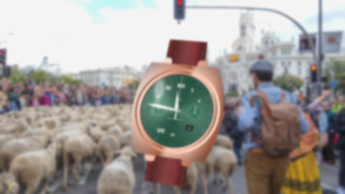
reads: 11,46
